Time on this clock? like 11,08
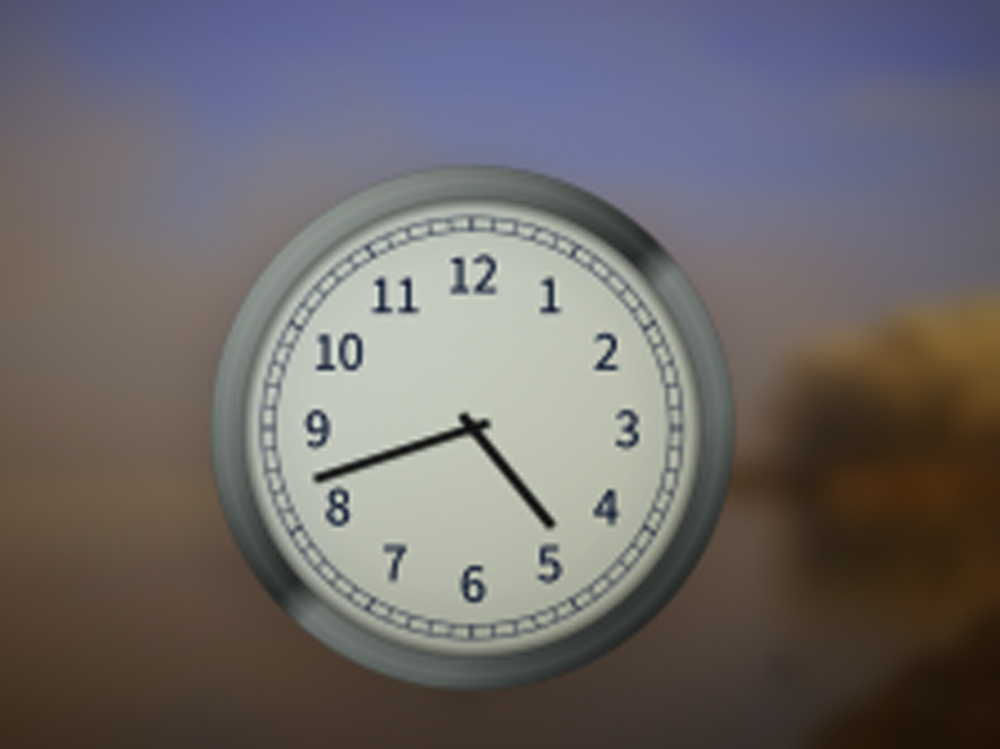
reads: 4,42
